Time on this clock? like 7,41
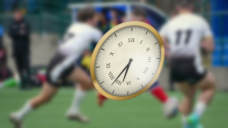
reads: 6,37
